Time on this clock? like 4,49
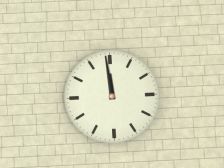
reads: 11,59
